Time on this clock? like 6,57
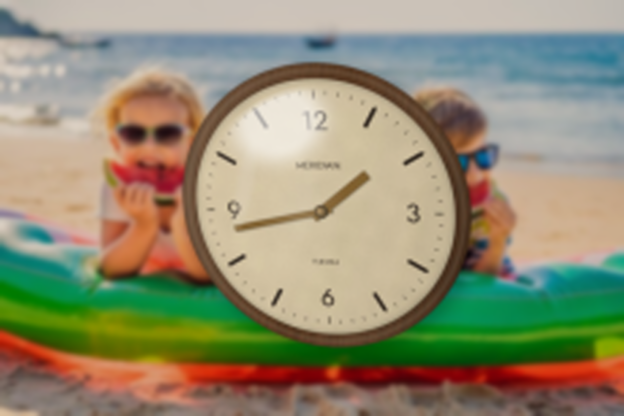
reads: 1,43
